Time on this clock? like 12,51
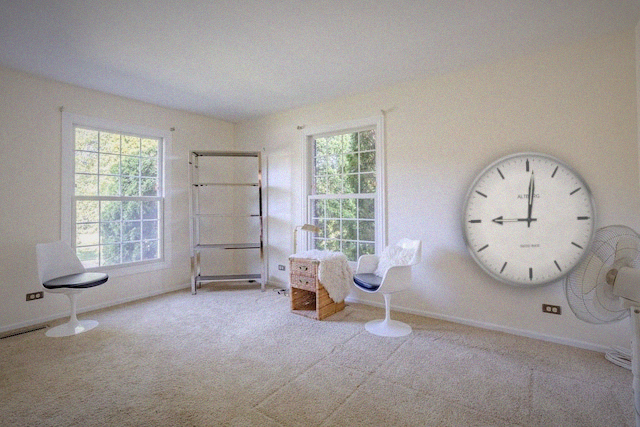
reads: 9,01
